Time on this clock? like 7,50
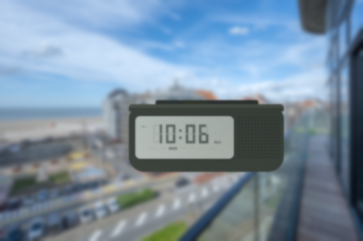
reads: 10,06
